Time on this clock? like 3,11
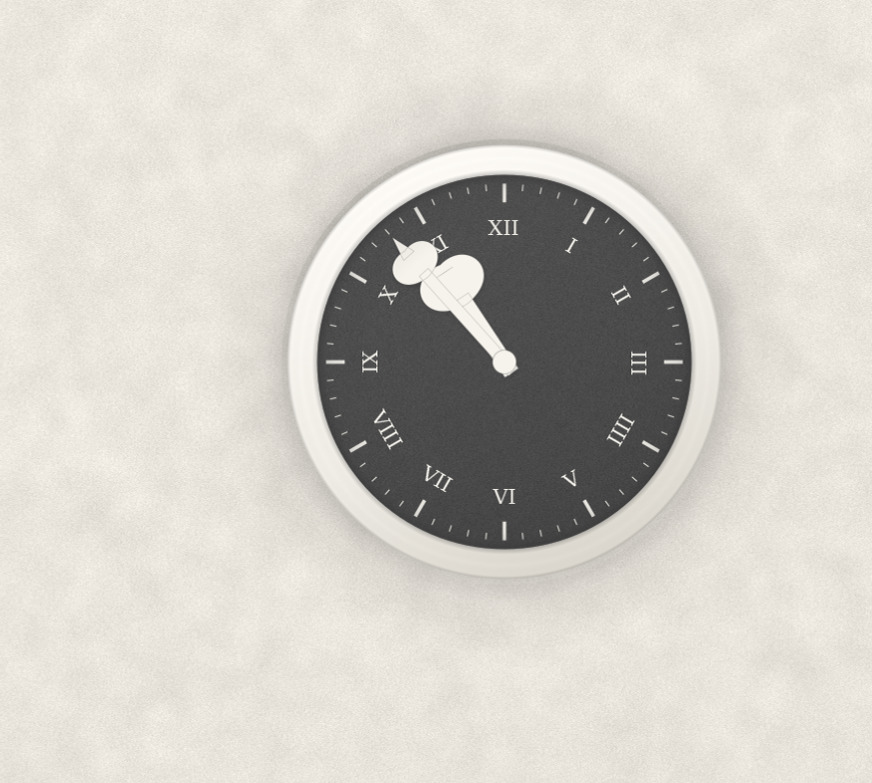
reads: 10,53
